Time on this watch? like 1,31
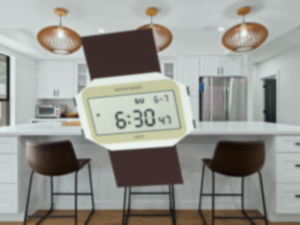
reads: 6,30
